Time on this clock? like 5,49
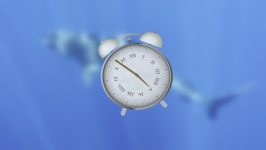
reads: 4,53
